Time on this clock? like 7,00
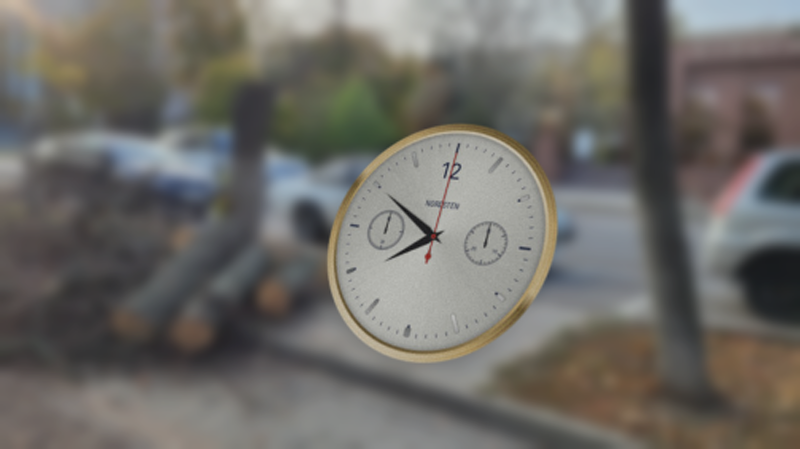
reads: 7,50
